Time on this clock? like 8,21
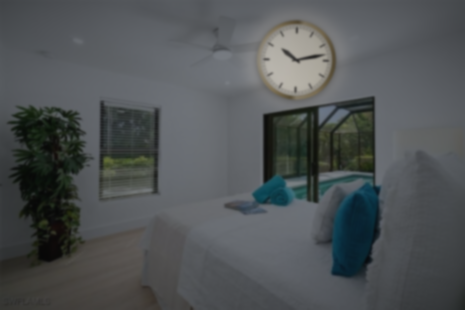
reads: 10,13
